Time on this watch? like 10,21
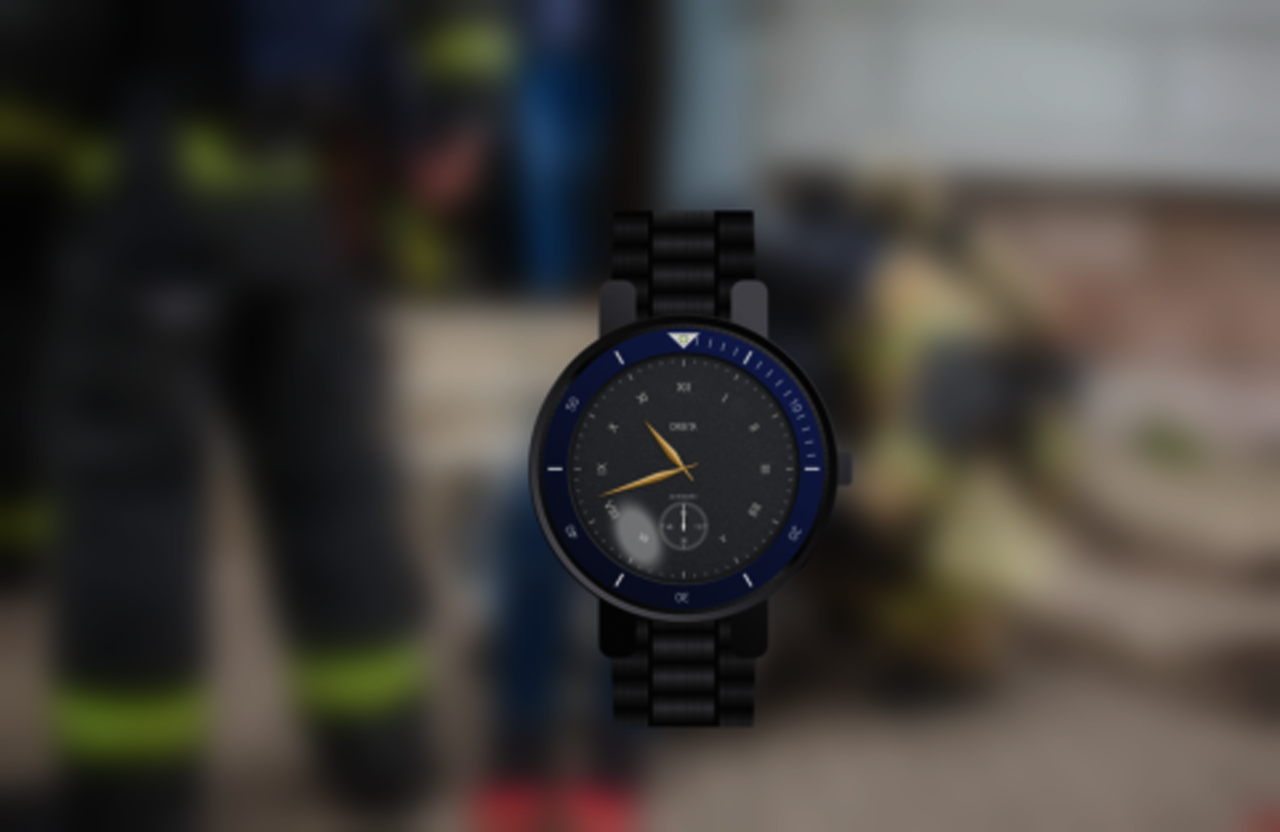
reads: 10,42
